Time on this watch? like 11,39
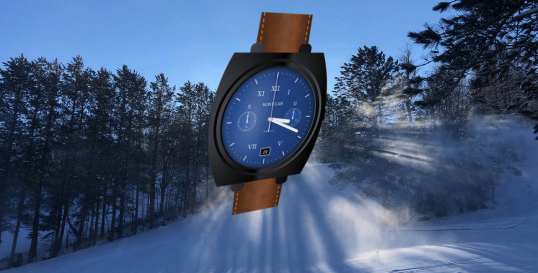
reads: 3,19
